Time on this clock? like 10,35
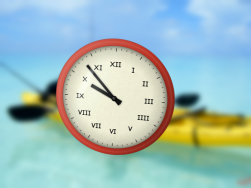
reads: 9,53
